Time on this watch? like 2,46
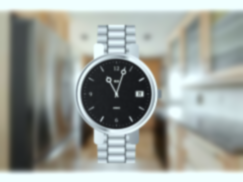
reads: 11,03
